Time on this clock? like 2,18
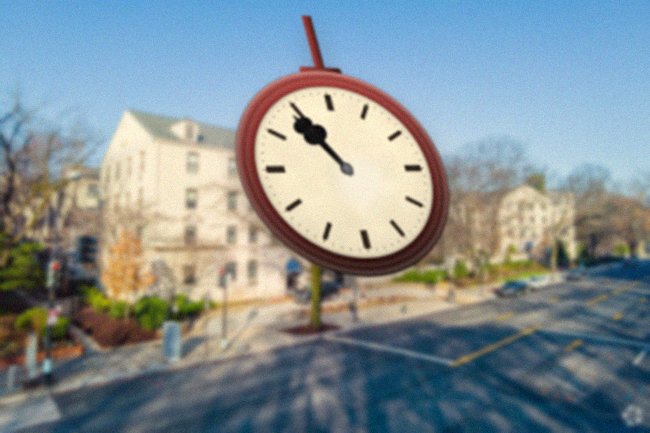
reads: 10,54
